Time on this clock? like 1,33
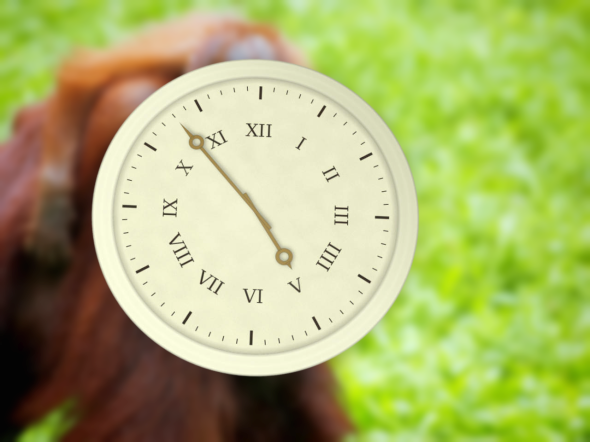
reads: 4,53
